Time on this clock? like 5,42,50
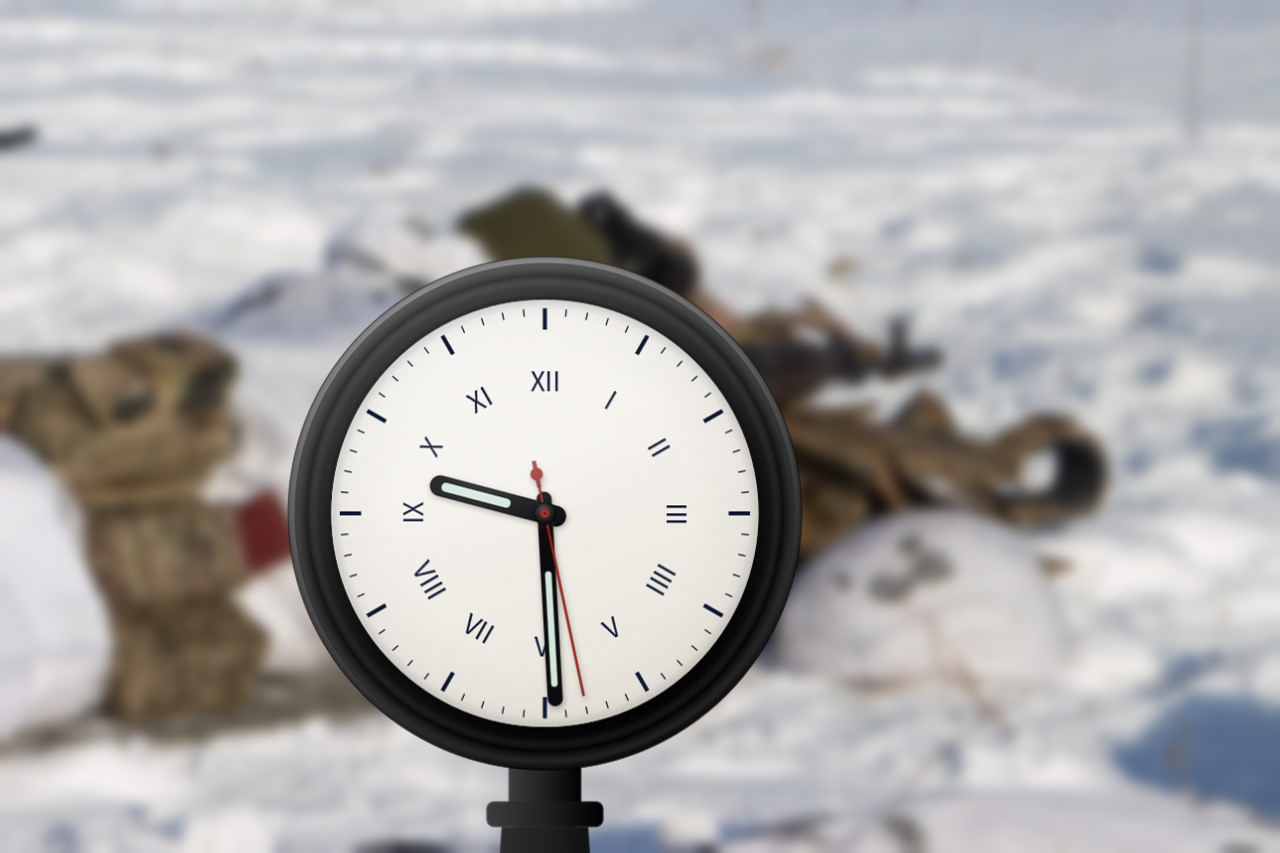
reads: 9,29,28
